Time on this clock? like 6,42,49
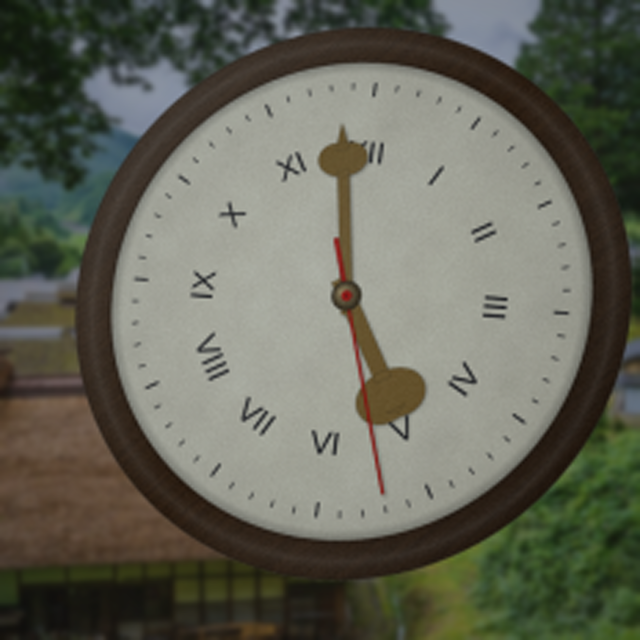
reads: 4,58,27
